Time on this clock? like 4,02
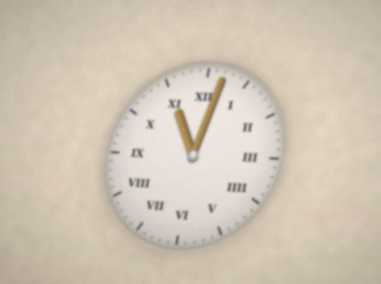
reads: 11,02
